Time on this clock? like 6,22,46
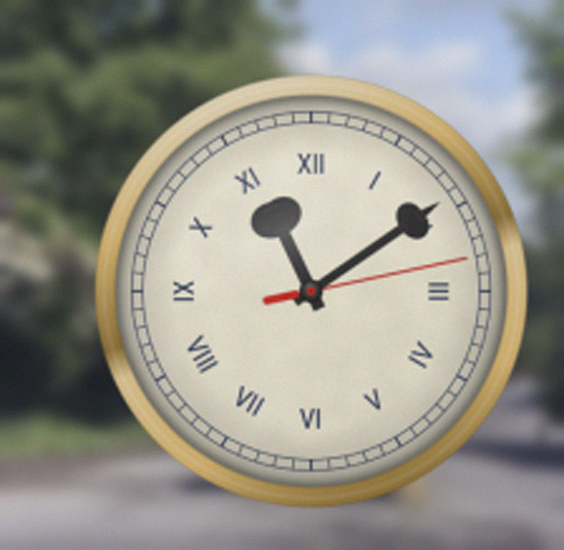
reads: 11,09,13
